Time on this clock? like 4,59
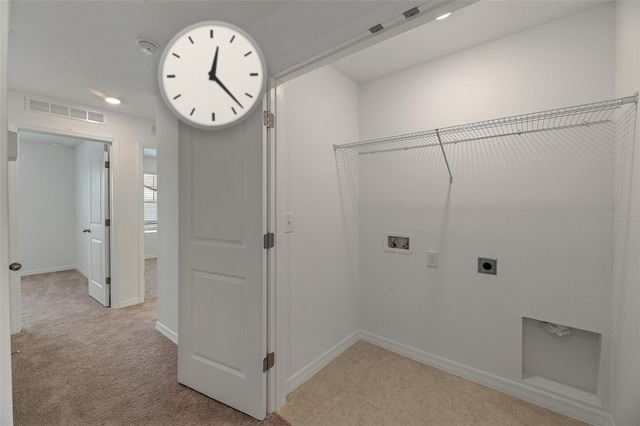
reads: 12,23
